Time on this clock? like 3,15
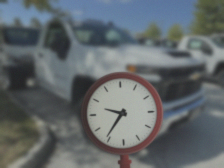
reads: 9,36
